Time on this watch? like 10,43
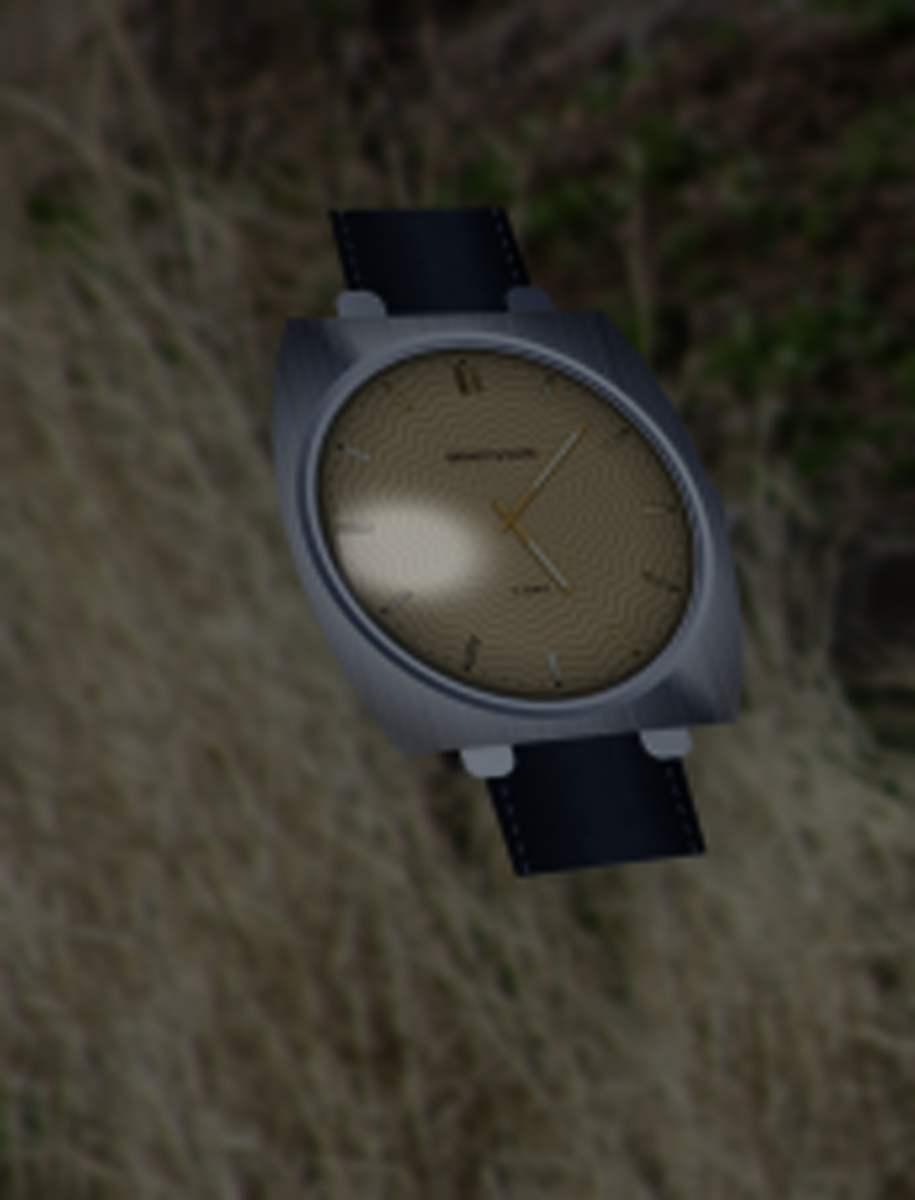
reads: 5,08
